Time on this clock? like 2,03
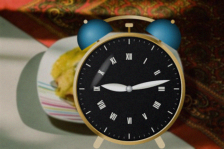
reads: 9,13
